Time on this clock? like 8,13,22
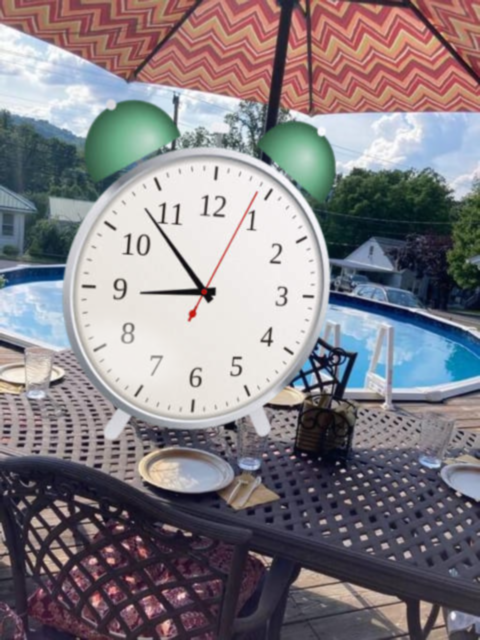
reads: 8,53,04
